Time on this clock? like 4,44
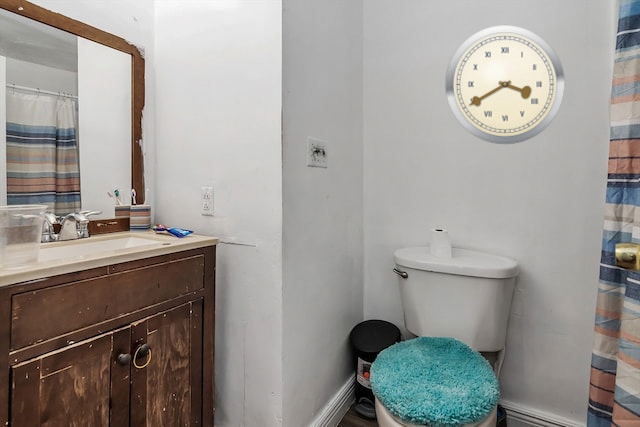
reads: 3,40
